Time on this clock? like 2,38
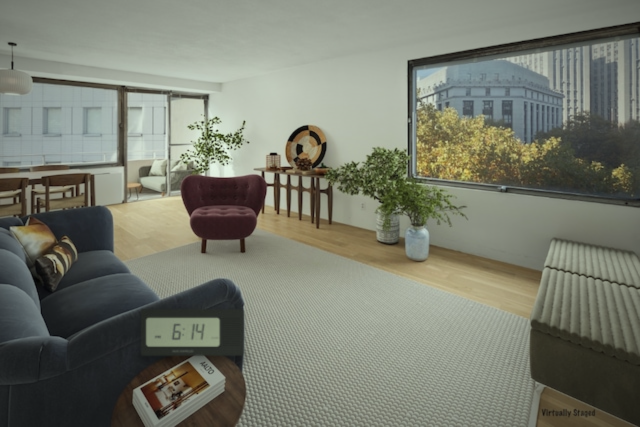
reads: 6,14
